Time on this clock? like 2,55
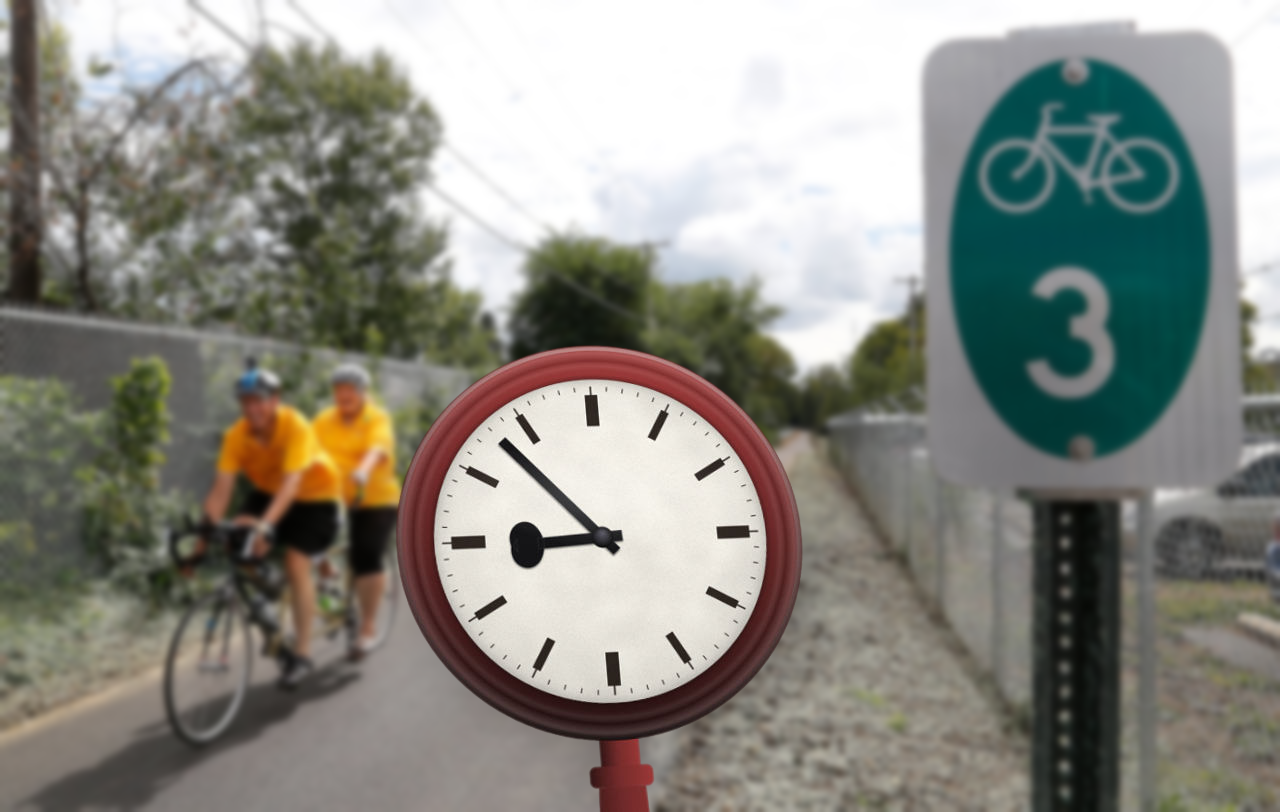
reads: 8,53
